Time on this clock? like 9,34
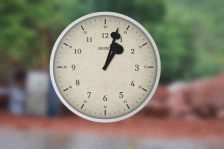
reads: 1,03
